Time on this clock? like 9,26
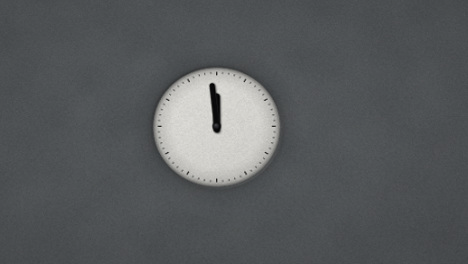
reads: 11,59
